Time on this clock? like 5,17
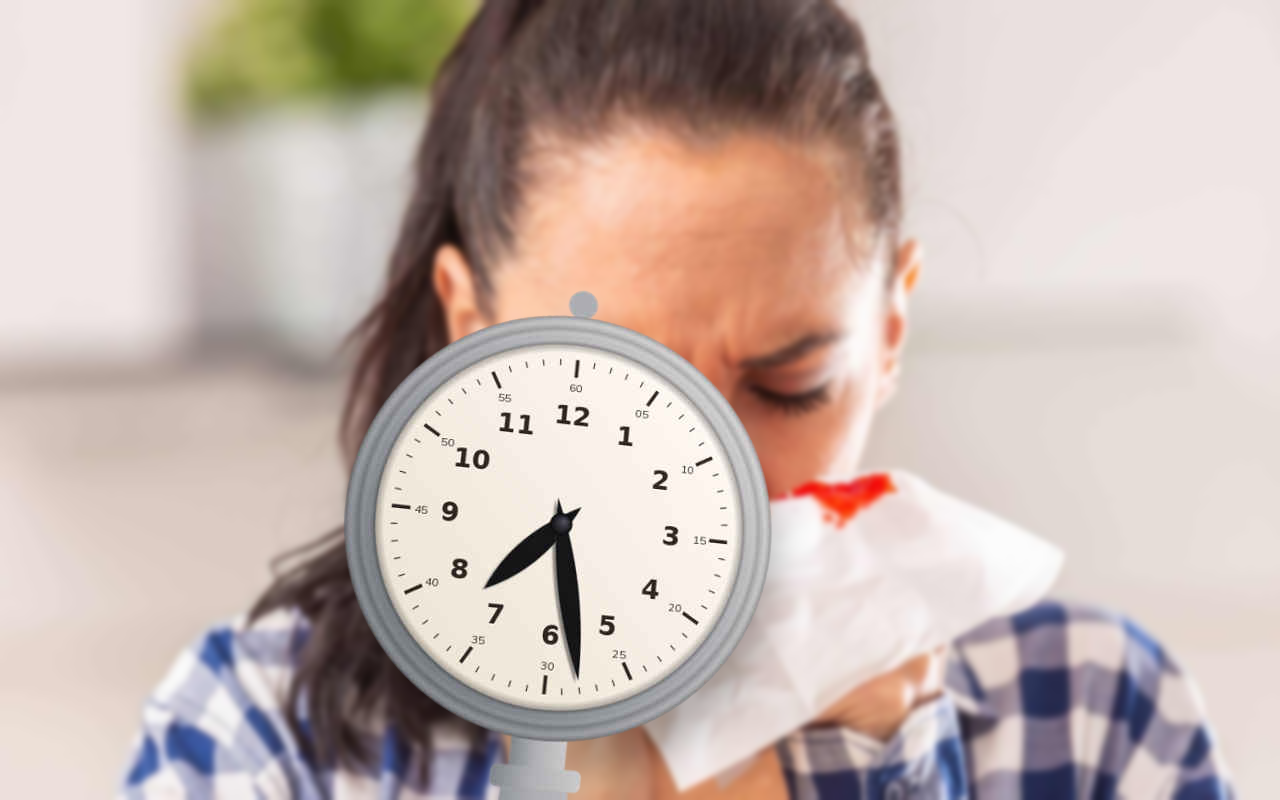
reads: 7,28
